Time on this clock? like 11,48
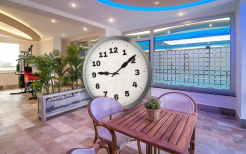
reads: 9,09
